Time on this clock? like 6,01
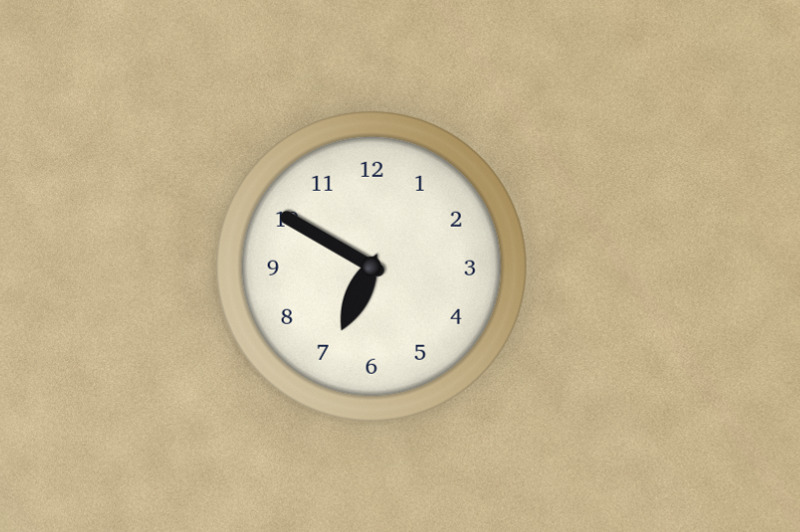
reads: 6,50
